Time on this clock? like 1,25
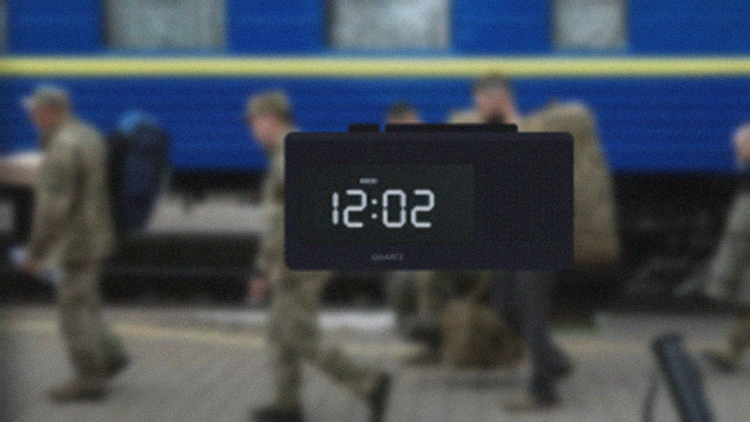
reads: 12,02
